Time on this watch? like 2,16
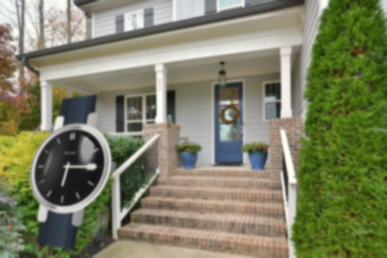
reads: 6,15
